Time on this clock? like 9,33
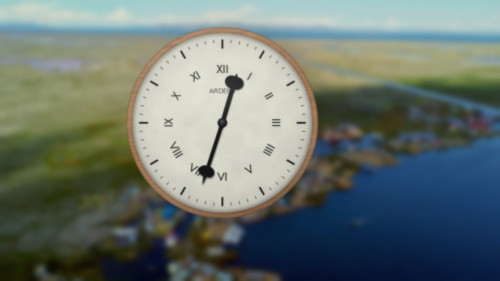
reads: 12,33
